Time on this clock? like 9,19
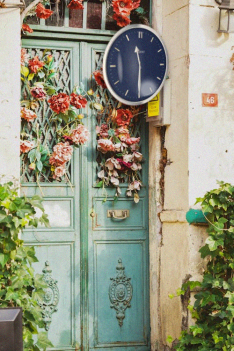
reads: 11,30
